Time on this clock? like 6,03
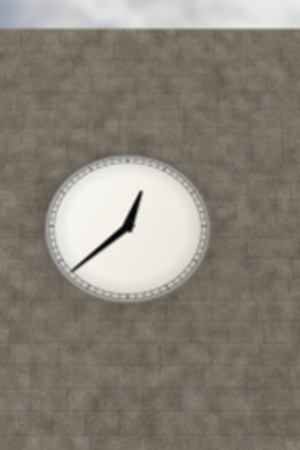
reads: 12,38
